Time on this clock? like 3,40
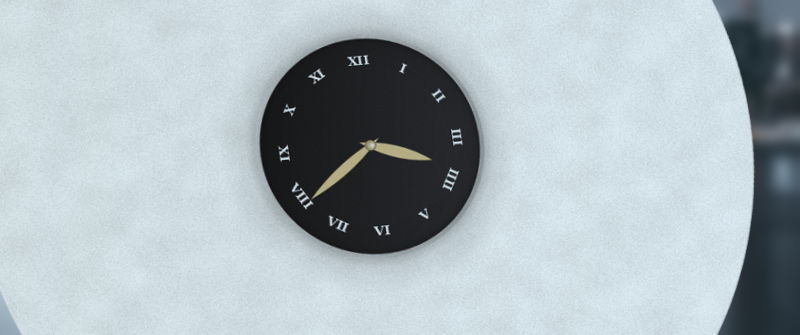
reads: 3,39
